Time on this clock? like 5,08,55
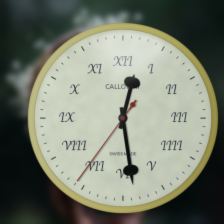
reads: 12,28,36
